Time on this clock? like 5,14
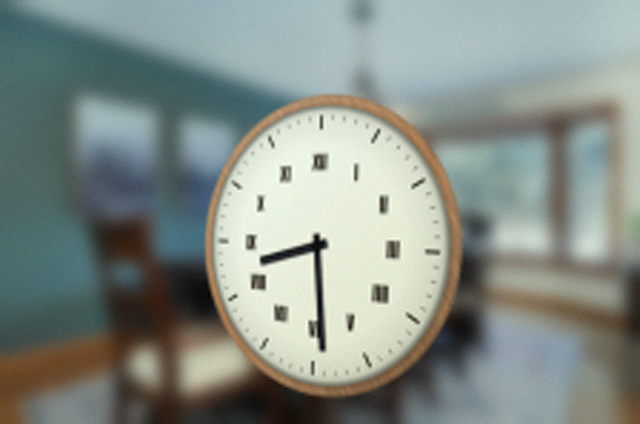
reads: 8,29
